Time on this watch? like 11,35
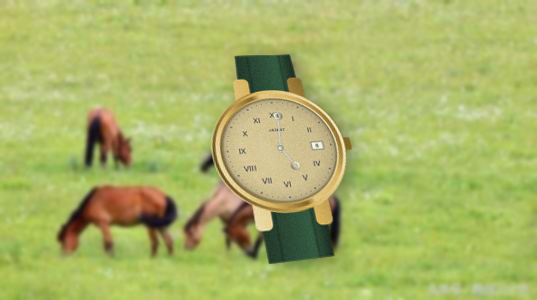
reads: 5,01
